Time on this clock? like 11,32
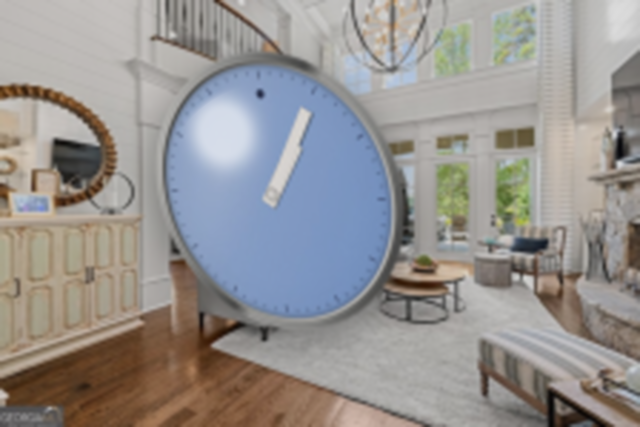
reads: 1,05
